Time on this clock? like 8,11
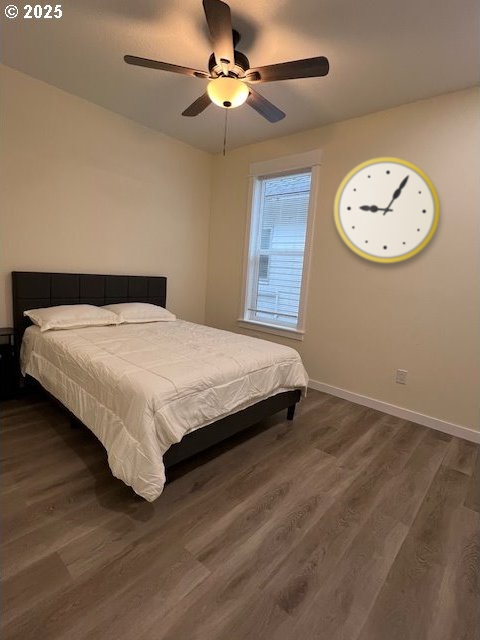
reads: 9,05
